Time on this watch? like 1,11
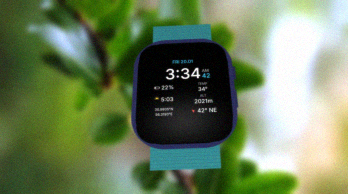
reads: 3,34
